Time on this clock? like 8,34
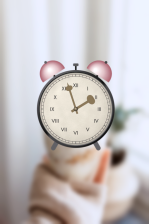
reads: 1,57
